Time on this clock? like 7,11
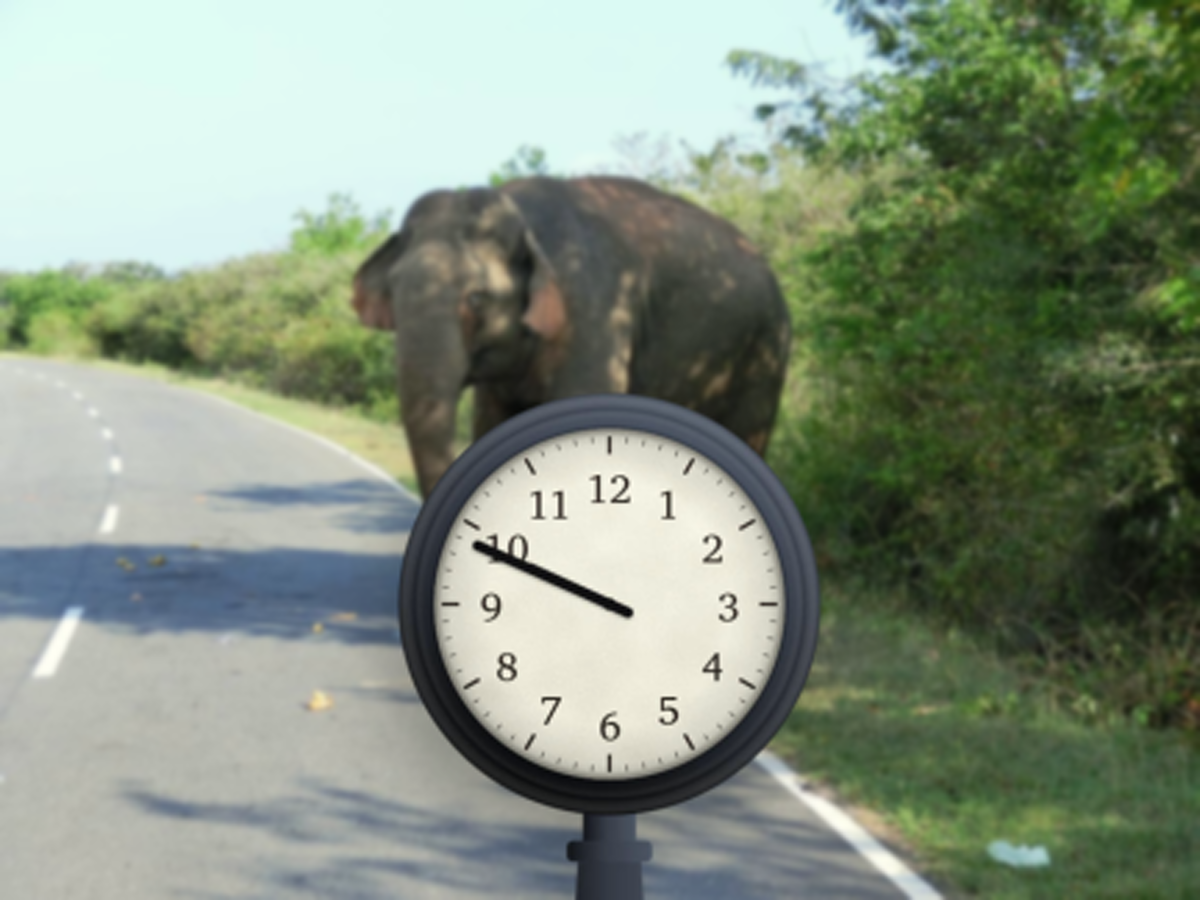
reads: 9,49
